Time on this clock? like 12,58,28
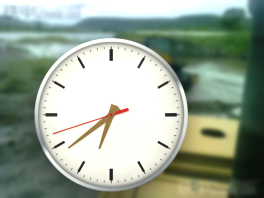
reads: 6,38,42
